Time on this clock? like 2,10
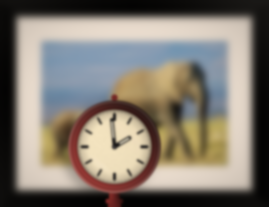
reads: 1,59
